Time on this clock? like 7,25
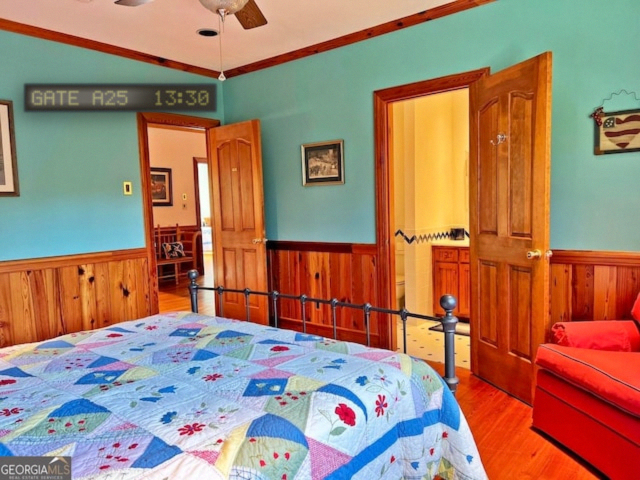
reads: 13,30
